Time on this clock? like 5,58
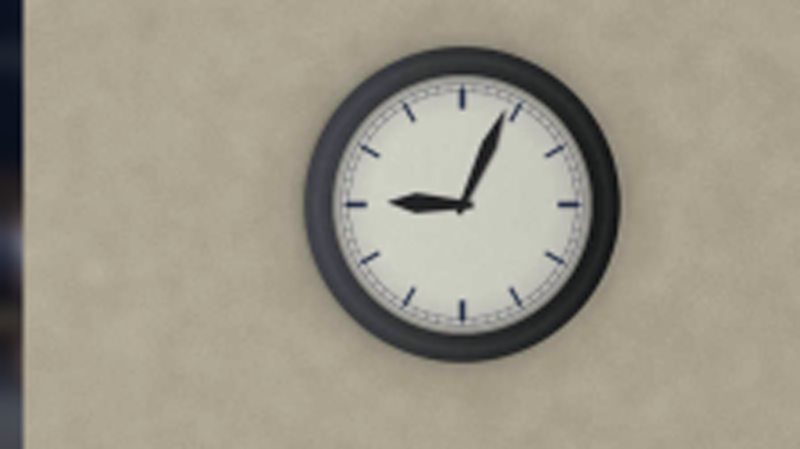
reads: 9,04
